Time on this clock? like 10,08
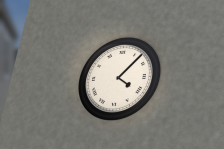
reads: 4,07
